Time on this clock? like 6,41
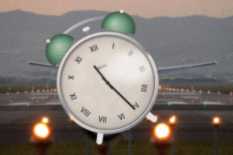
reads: 11,26
